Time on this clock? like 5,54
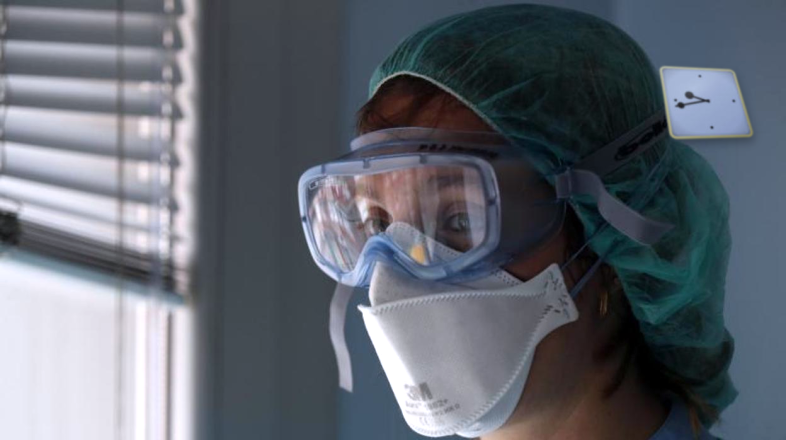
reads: 9,43
